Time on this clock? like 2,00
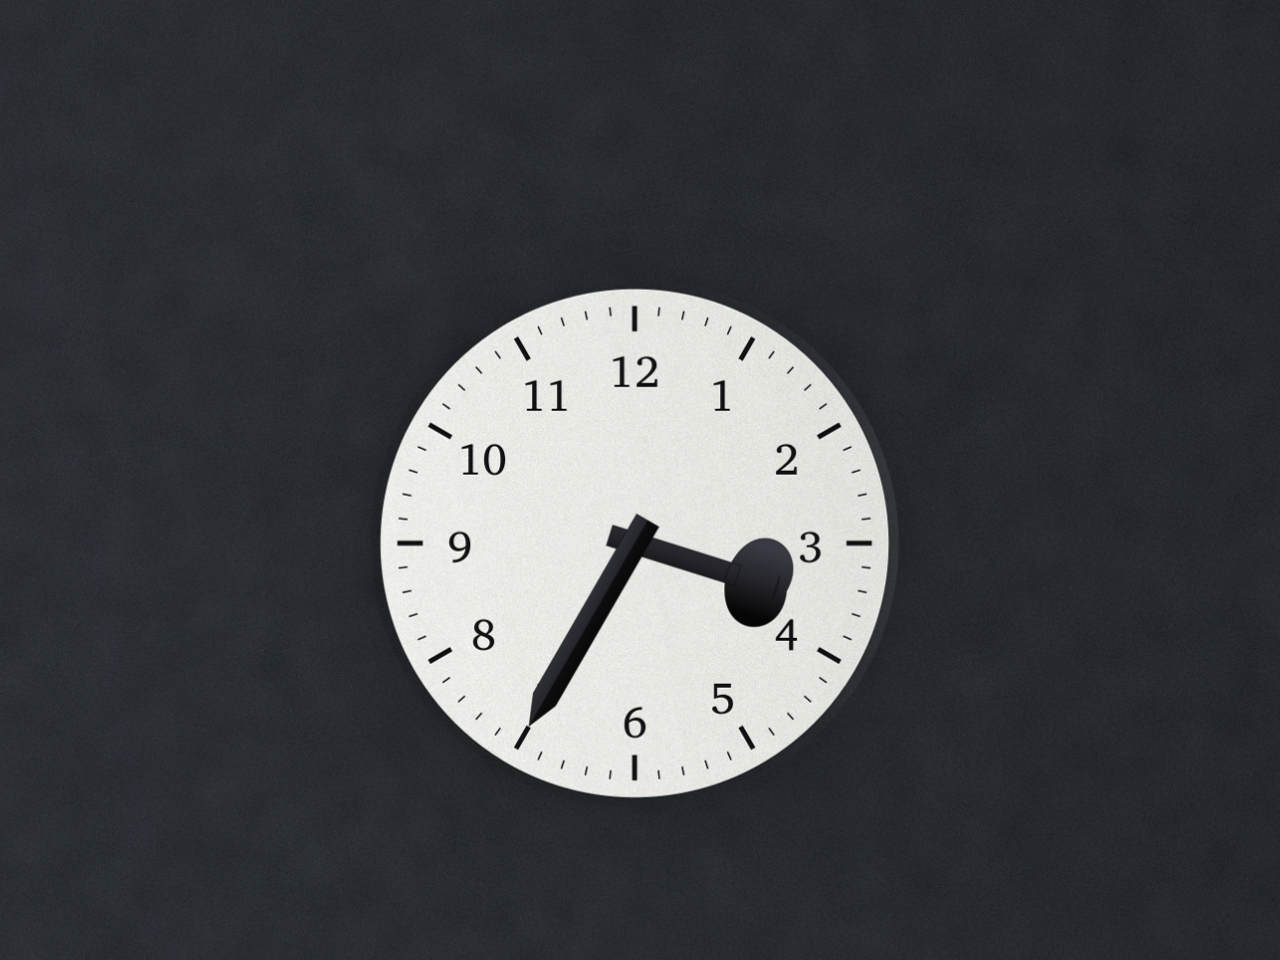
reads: 3,35
